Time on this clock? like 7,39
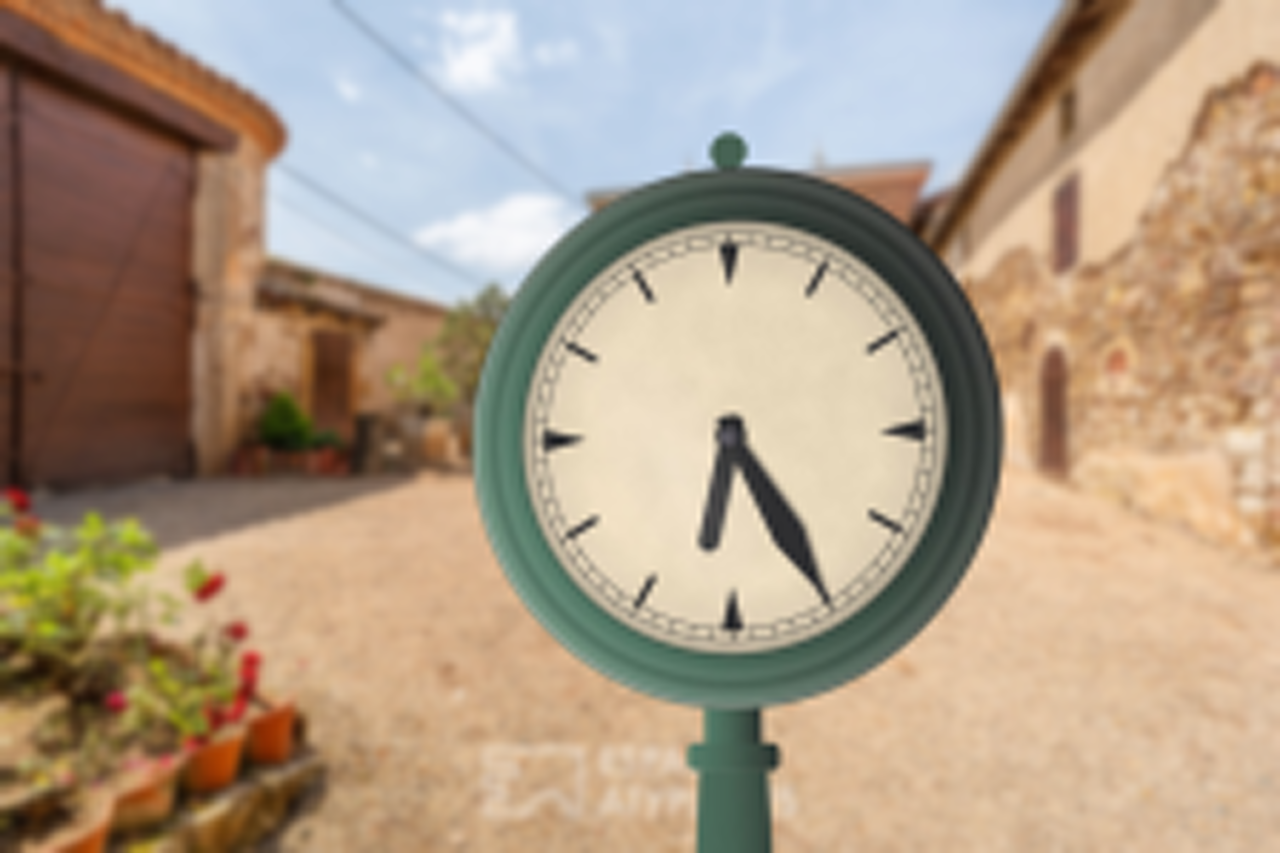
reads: 6,25
